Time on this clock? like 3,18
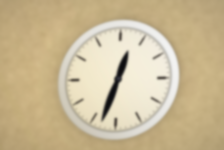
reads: 12,33
